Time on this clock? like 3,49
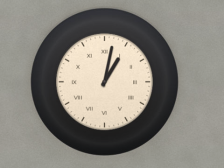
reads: 1,02
